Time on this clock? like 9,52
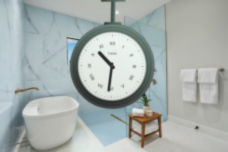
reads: 10,31
